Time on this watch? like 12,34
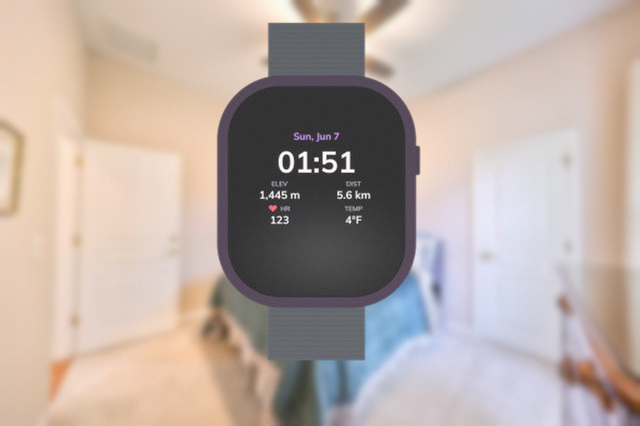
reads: 1,51
